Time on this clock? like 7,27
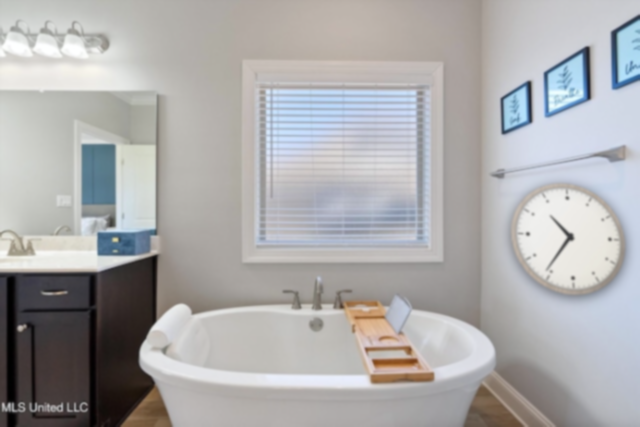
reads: 10,36
